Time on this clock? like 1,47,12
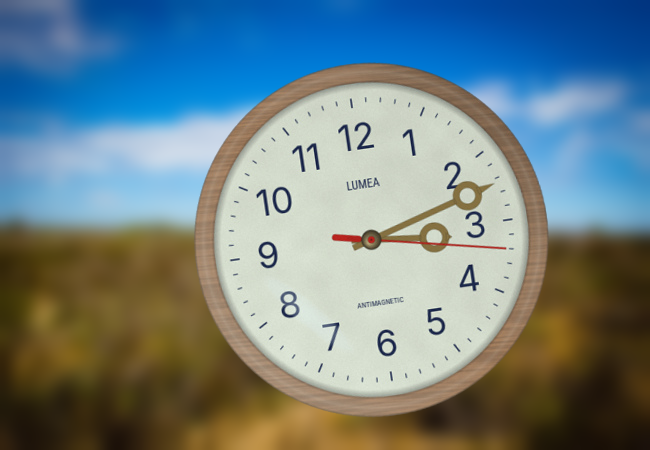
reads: 3,12,17
